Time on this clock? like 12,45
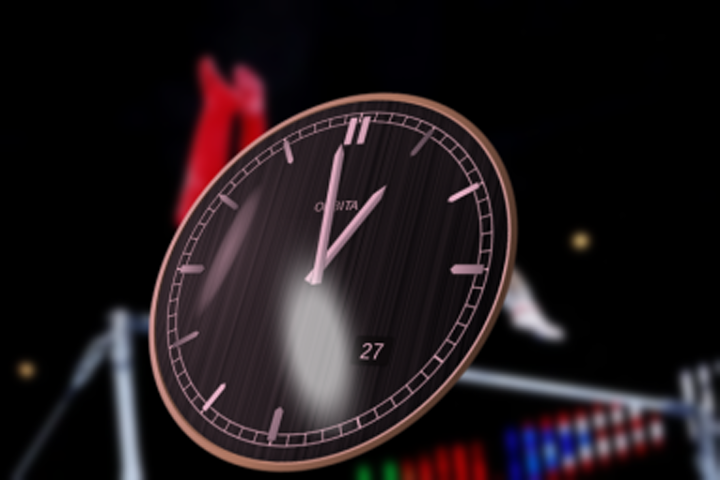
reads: 12,59
